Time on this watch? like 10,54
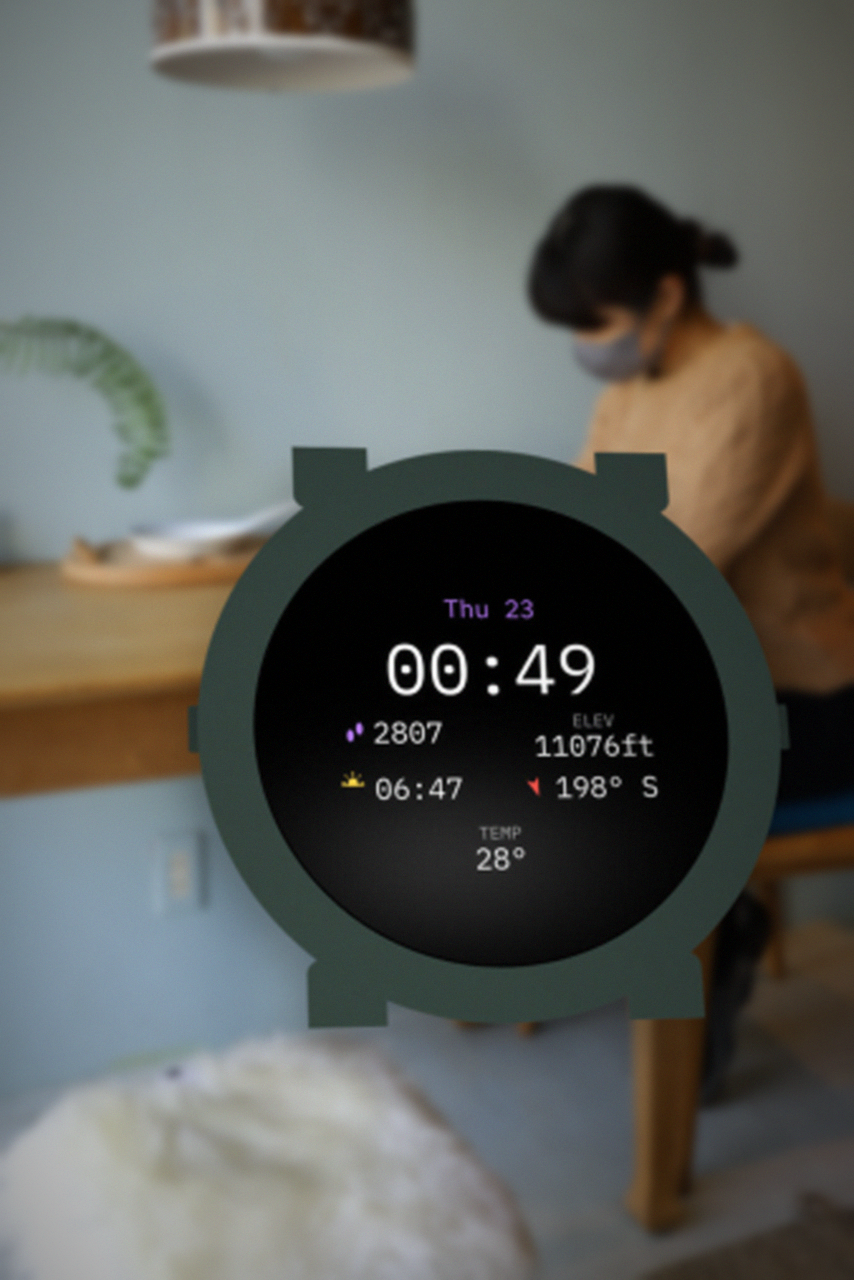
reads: 0,49
